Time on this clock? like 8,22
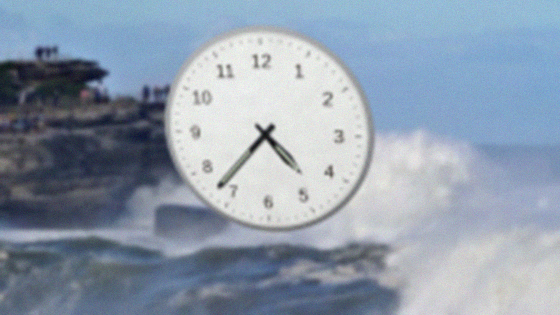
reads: 4,37
